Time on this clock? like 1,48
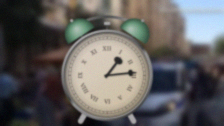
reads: 1,14
